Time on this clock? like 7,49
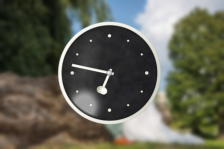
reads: 6,47
